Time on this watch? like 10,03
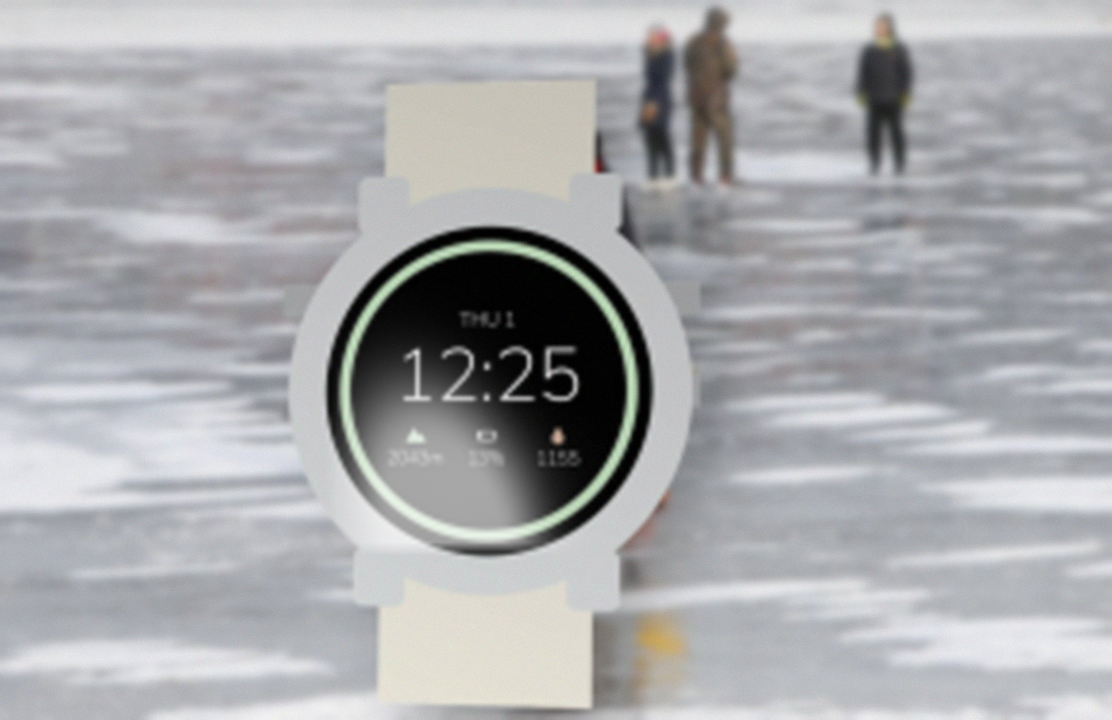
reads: 12,25
